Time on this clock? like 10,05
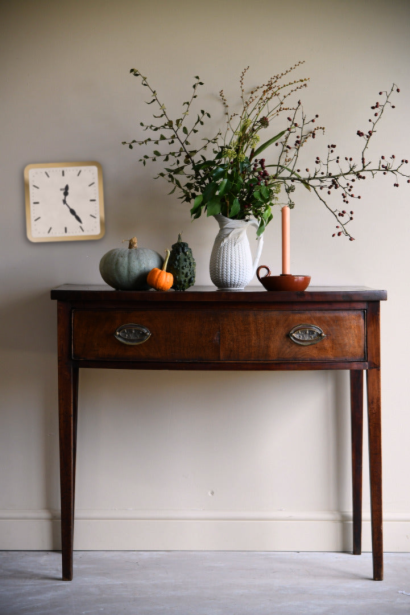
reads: 12,24
